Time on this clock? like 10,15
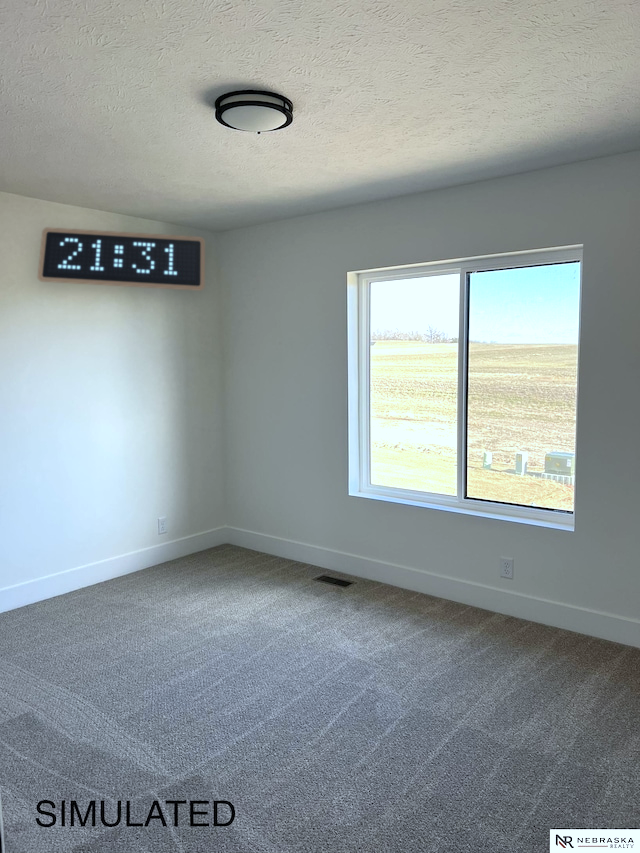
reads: 21,31
